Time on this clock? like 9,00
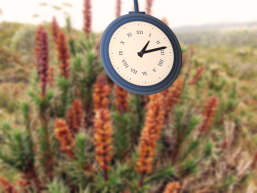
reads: 1,13
